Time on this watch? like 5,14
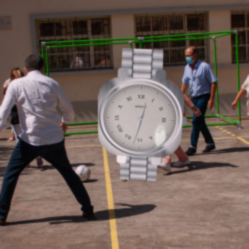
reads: 12,32
